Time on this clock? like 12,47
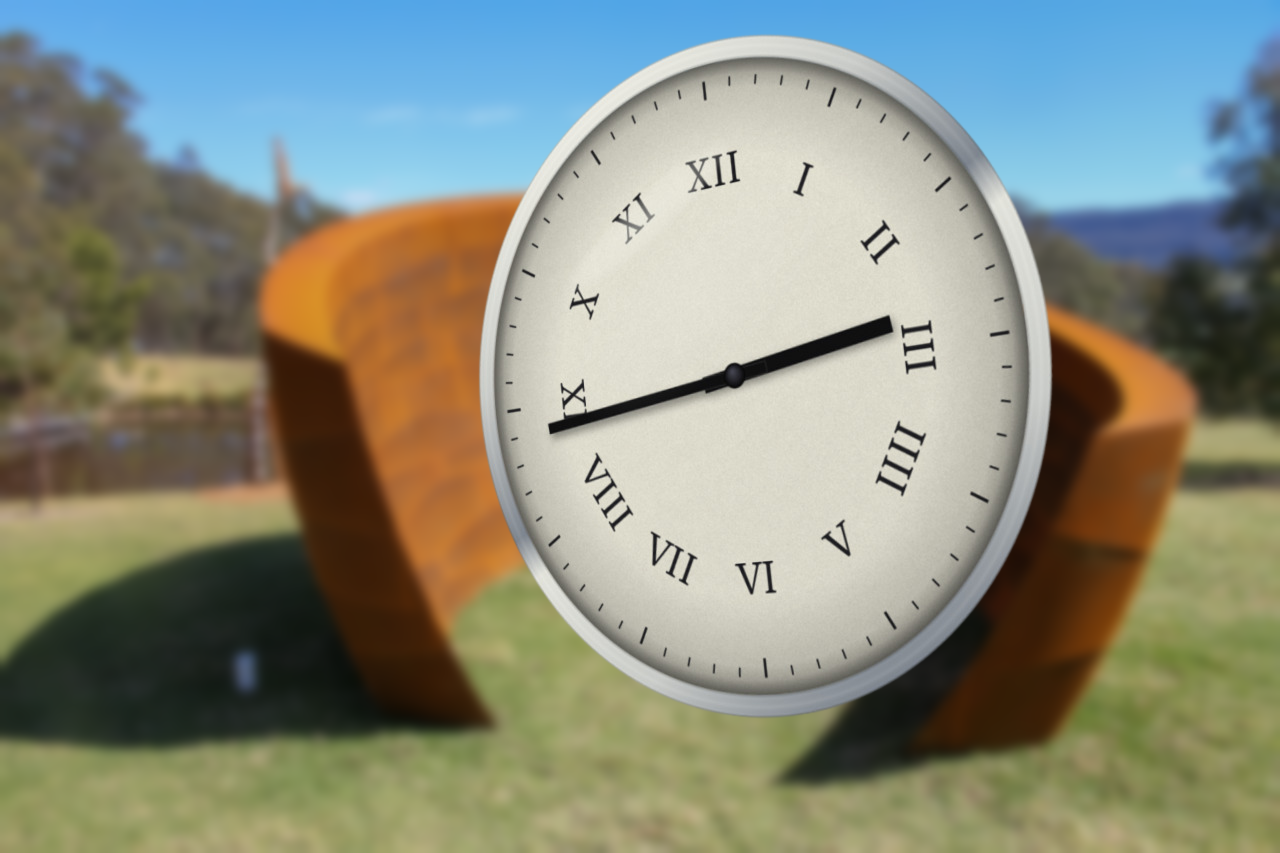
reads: 2,44
